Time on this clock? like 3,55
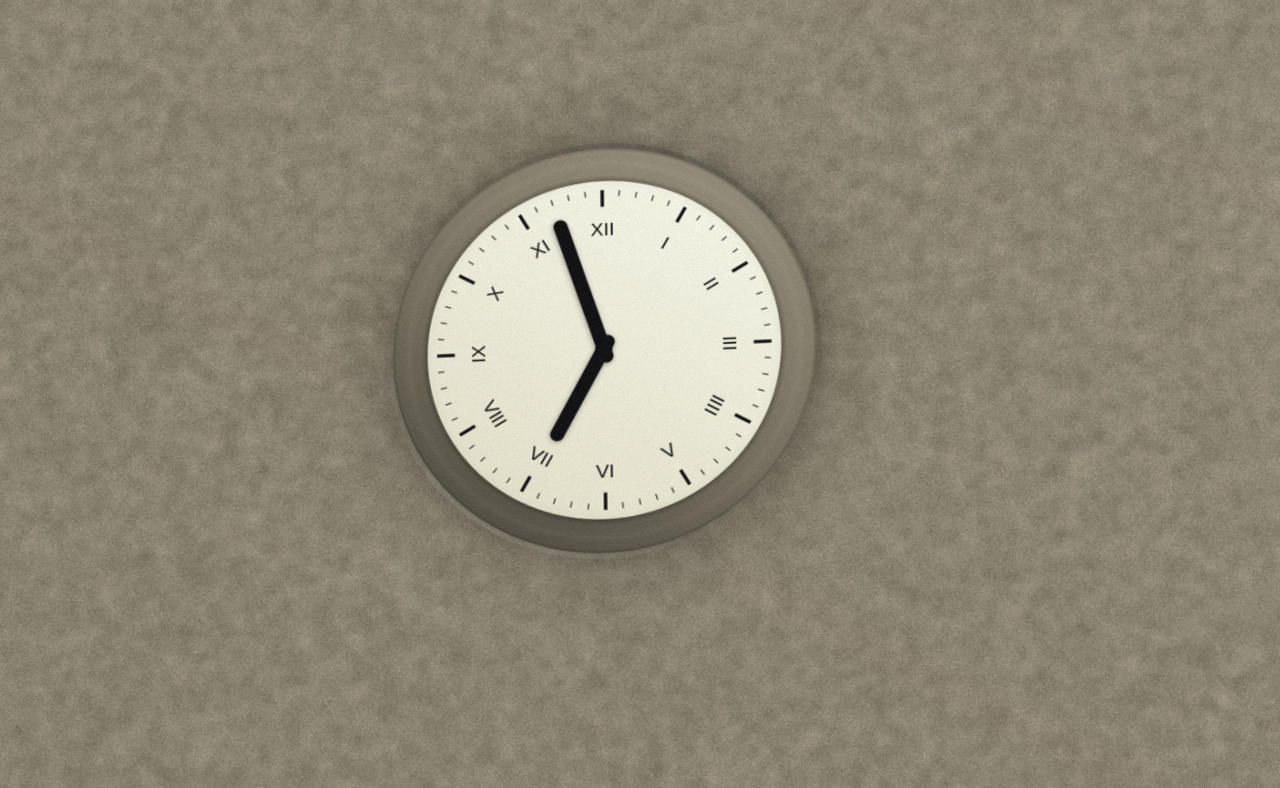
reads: 6,57
